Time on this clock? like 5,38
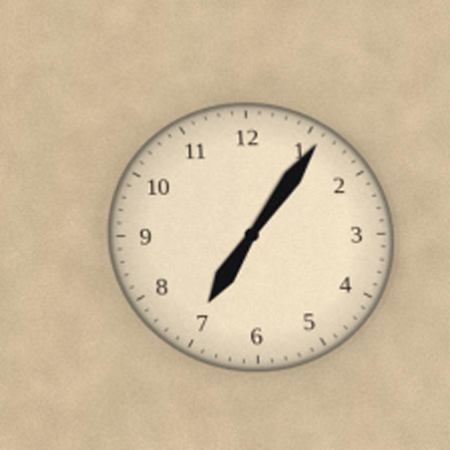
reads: 7,06
